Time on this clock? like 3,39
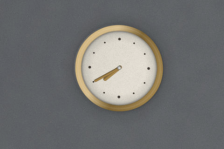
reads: 7,40
